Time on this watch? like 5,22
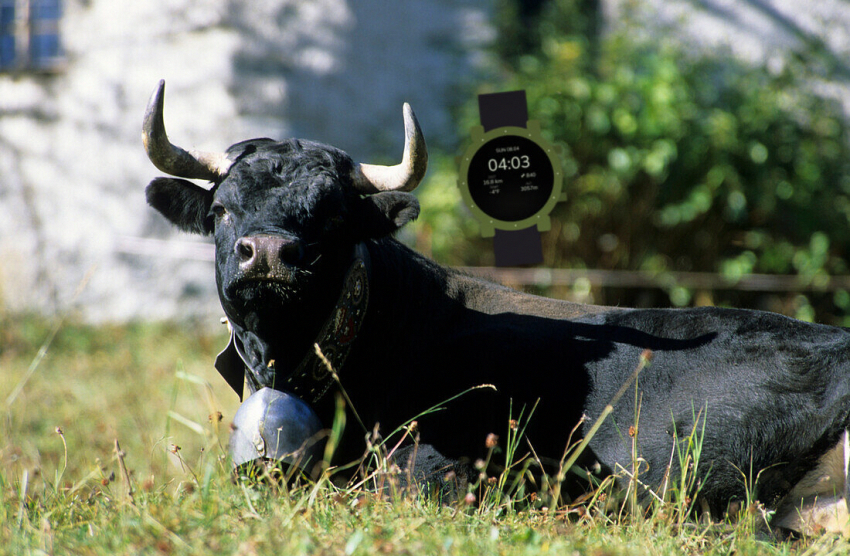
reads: 4,03
